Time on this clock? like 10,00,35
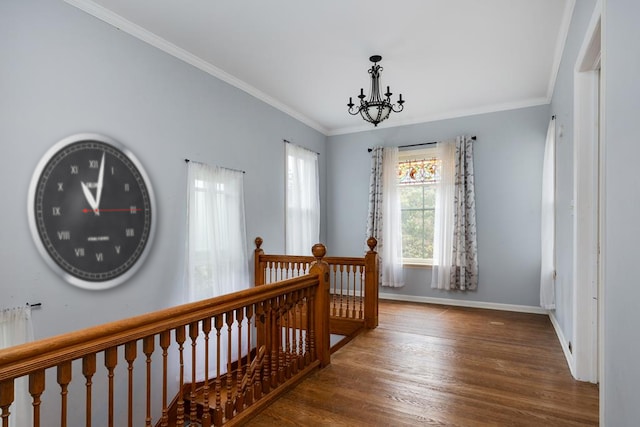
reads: 11,02,15
